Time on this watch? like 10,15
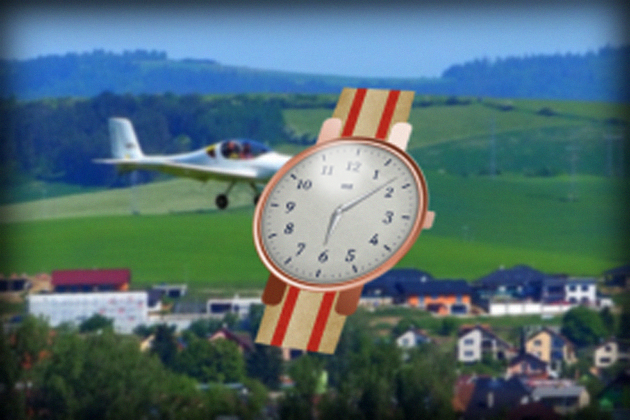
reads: 6,08
